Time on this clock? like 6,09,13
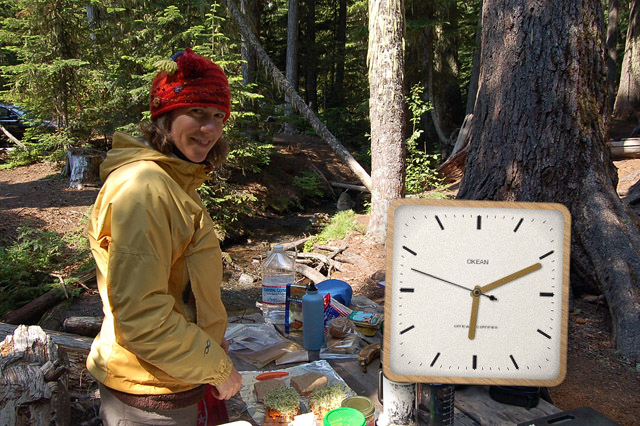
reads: 6,10,48
